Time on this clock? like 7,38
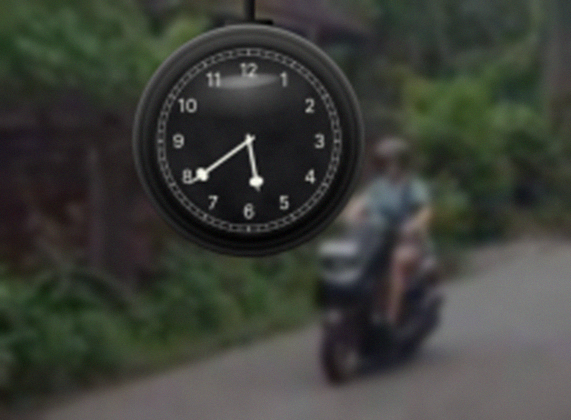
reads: 5,39
